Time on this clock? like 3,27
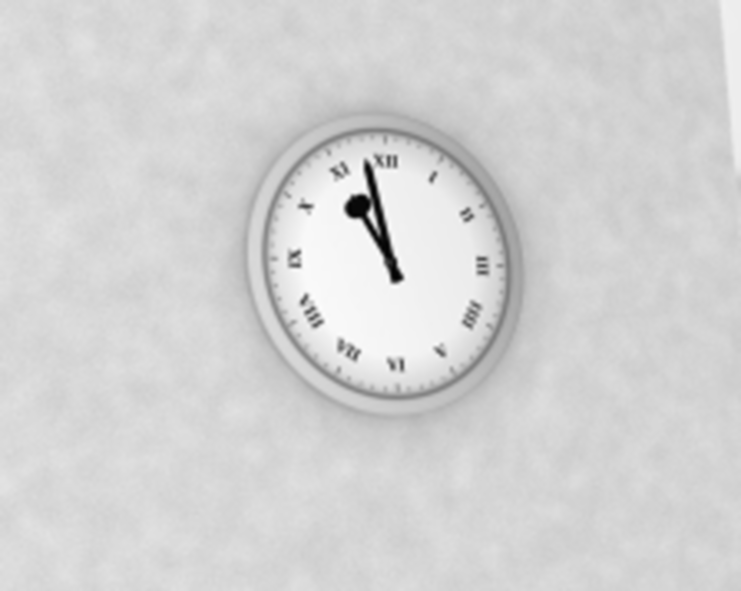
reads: 10,58
